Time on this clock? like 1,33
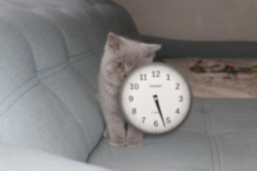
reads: 5,27
